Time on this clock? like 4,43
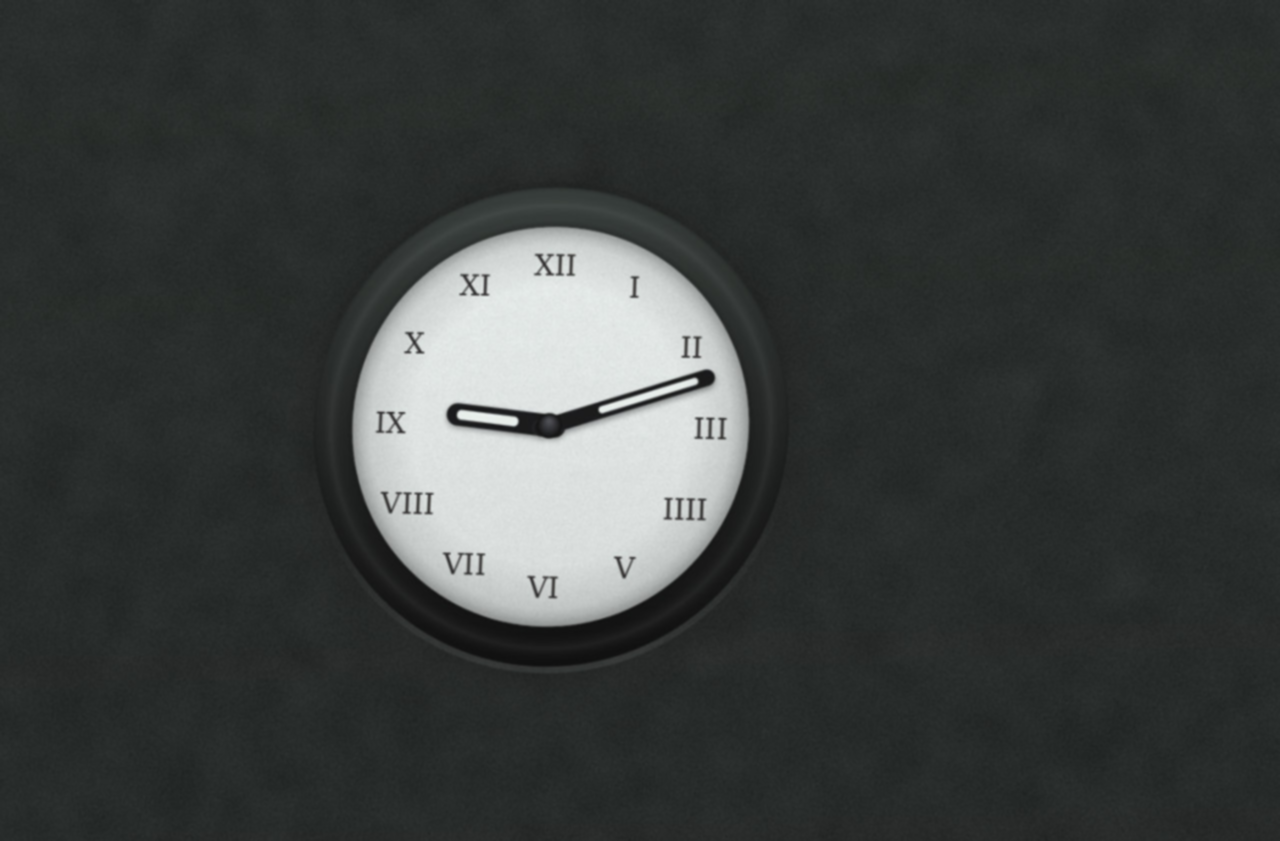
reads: 9,12
